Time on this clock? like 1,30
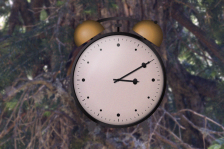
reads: 3,10
